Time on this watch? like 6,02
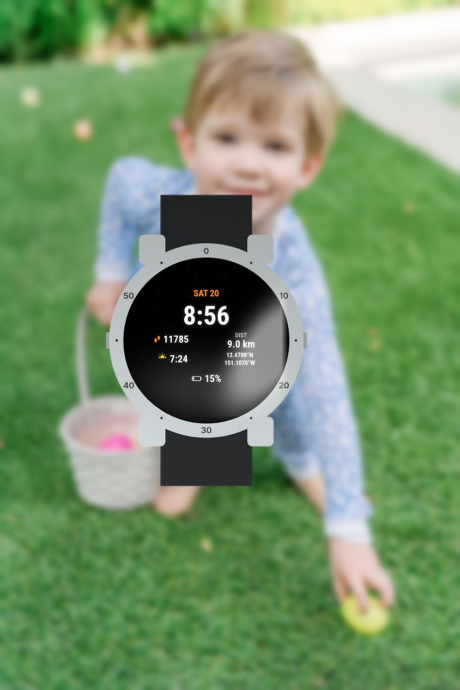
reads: 8,56
